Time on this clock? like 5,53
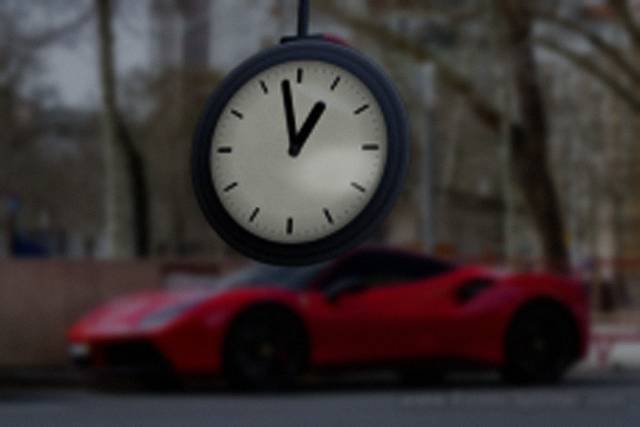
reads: 12,58
